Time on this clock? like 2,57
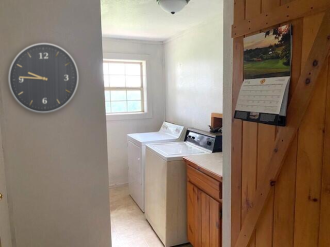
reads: 9,46
